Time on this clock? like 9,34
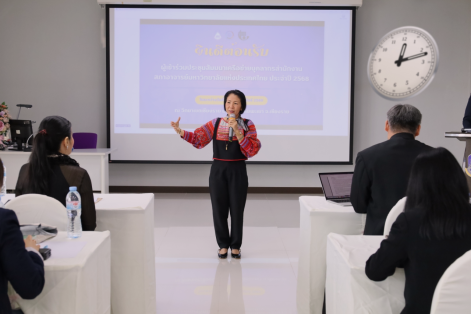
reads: 12,12
